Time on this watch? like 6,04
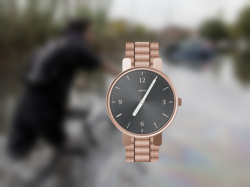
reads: 7,05
